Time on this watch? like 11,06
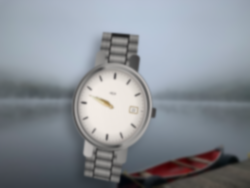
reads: 9,48
